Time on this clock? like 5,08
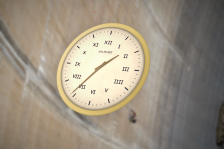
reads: 1,36
